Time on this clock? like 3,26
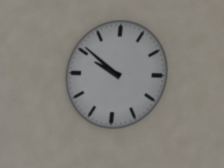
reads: 9,51
